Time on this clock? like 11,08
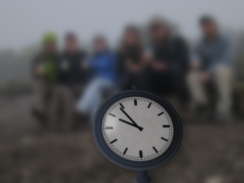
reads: 9,54
